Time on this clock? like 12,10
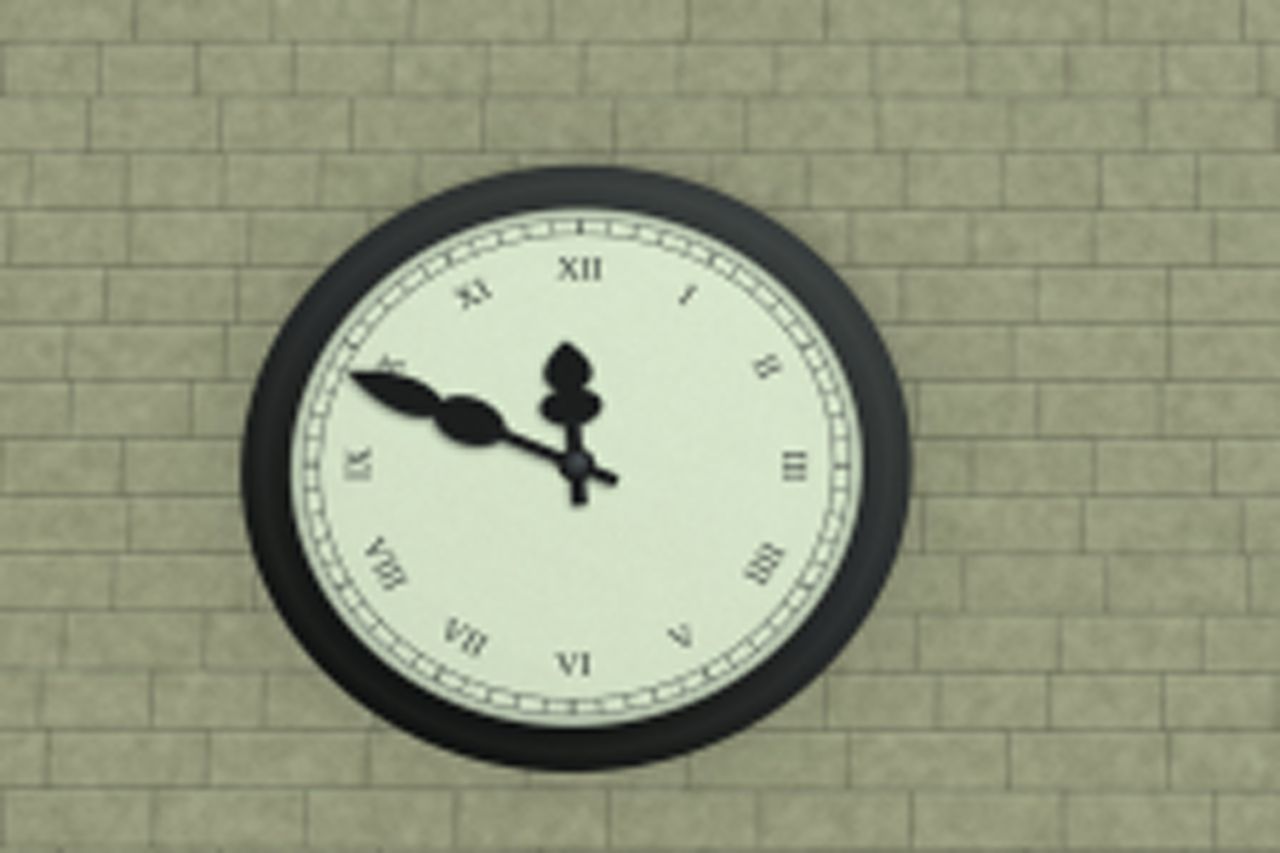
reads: 11,49
